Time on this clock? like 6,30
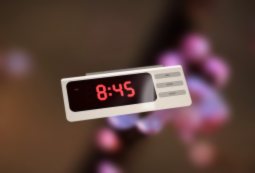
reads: 8,45
